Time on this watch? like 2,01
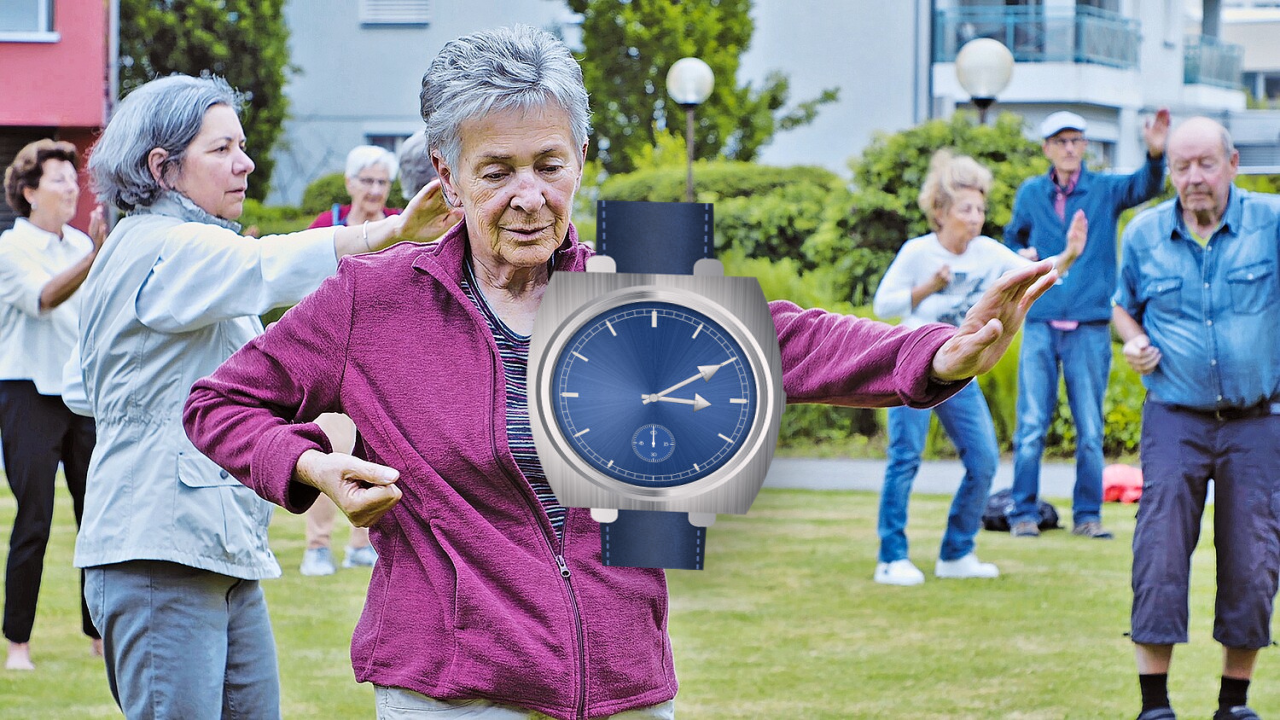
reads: 3,10
